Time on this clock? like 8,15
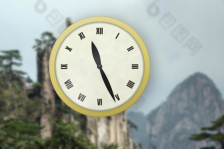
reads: 11,26
